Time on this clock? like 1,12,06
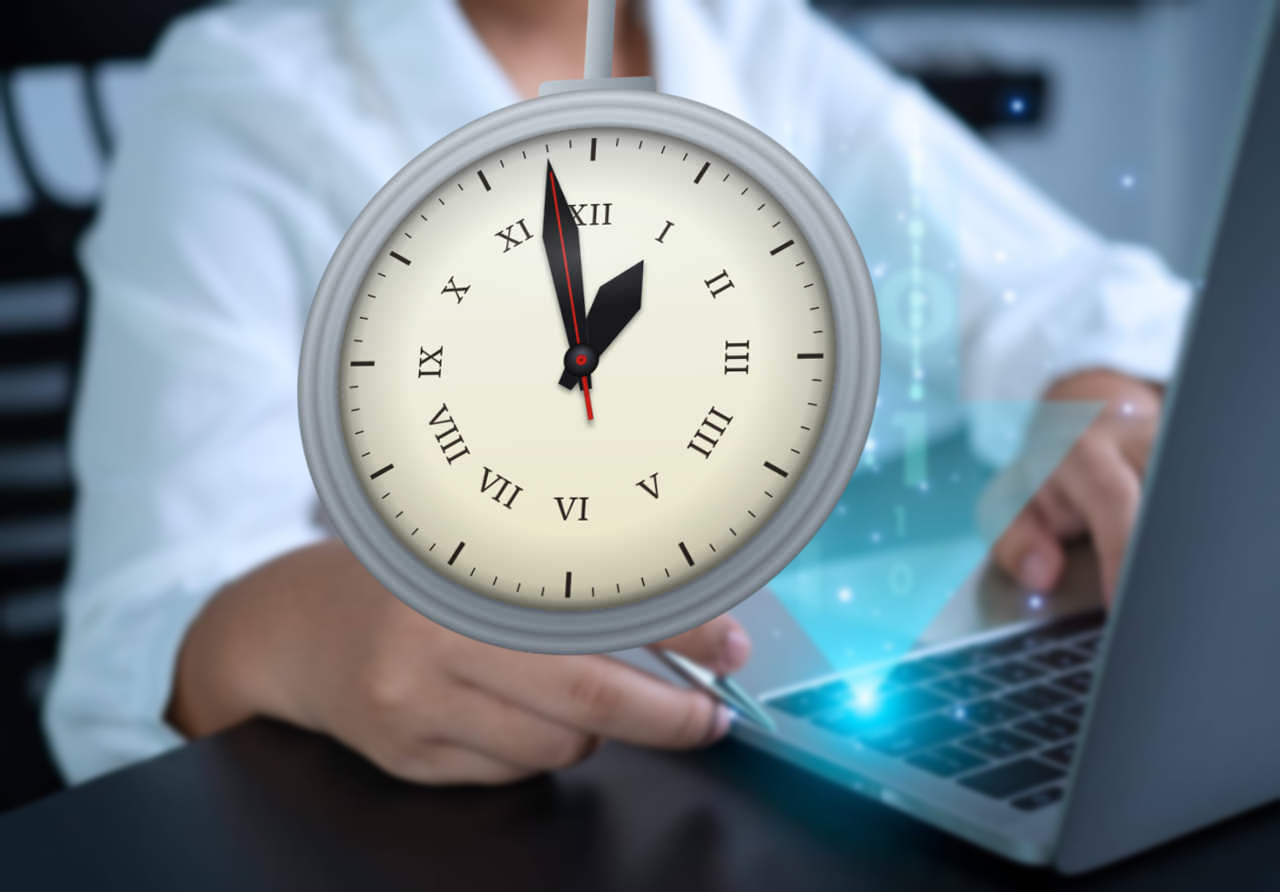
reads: 12,57,58
